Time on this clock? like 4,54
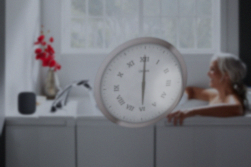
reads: 6,00
